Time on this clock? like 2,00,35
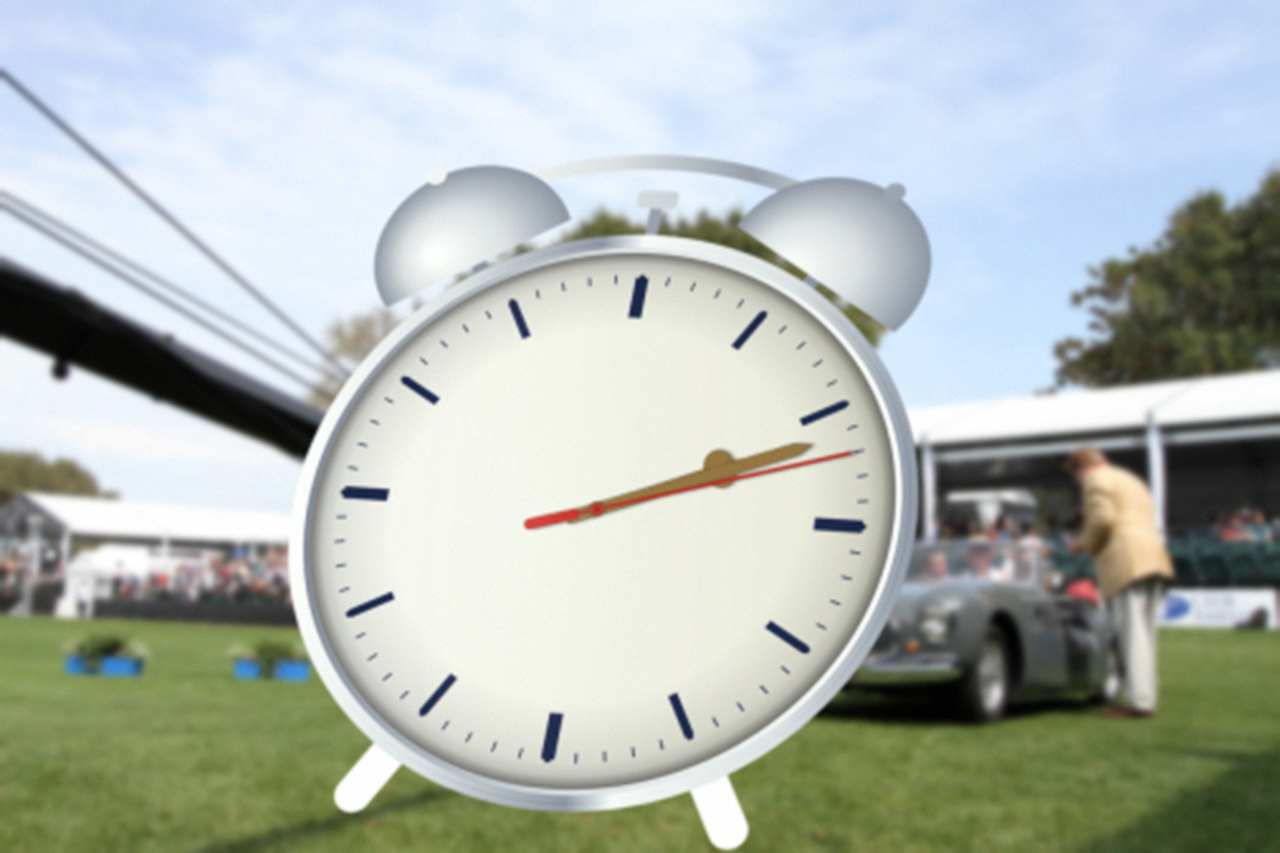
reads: 2,11,12
